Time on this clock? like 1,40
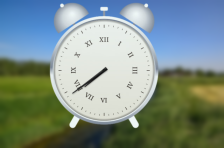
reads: 7,39
